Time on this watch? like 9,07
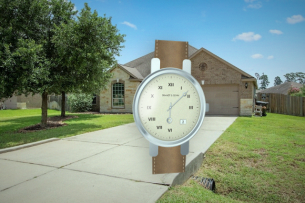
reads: 6,08
